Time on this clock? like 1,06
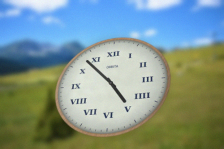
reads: 4,53
